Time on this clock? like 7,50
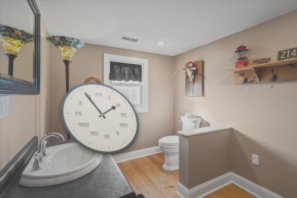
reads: 1,55
